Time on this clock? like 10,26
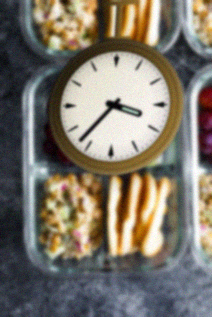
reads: 3,37
